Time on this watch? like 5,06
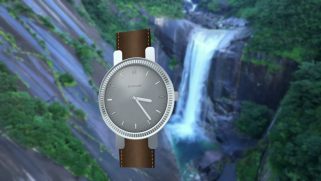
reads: 3,24
